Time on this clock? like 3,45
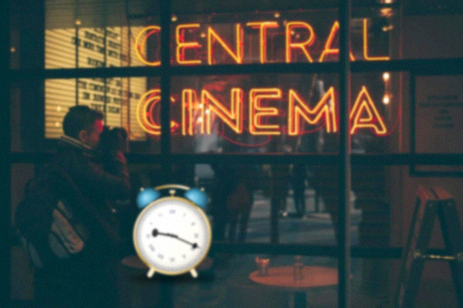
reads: 9,19
